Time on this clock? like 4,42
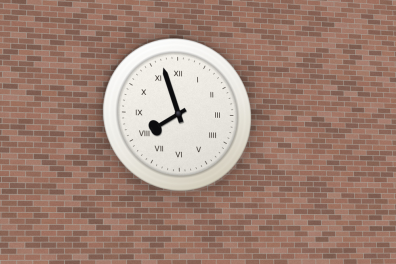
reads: 7,57
